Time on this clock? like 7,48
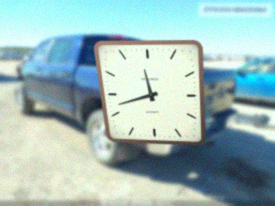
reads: 11,42
